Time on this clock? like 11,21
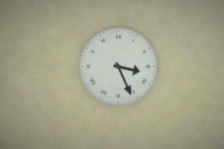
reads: 3,26
